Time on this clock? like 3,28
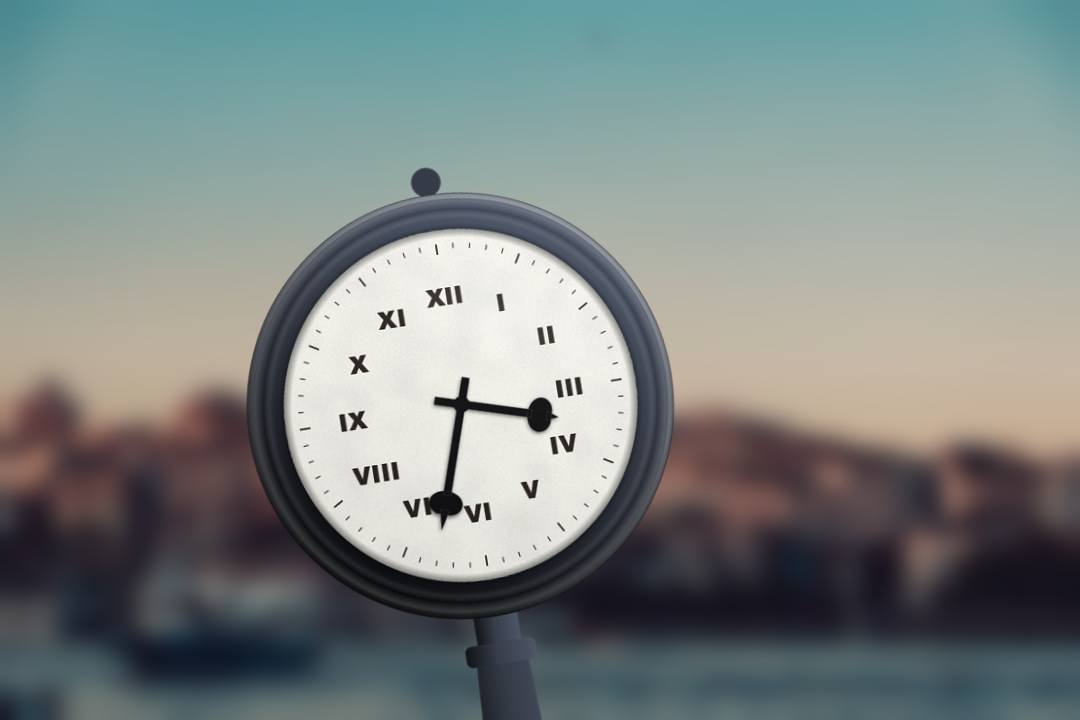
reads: 3,33
